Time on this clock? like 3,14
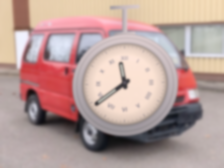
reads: 11,39
